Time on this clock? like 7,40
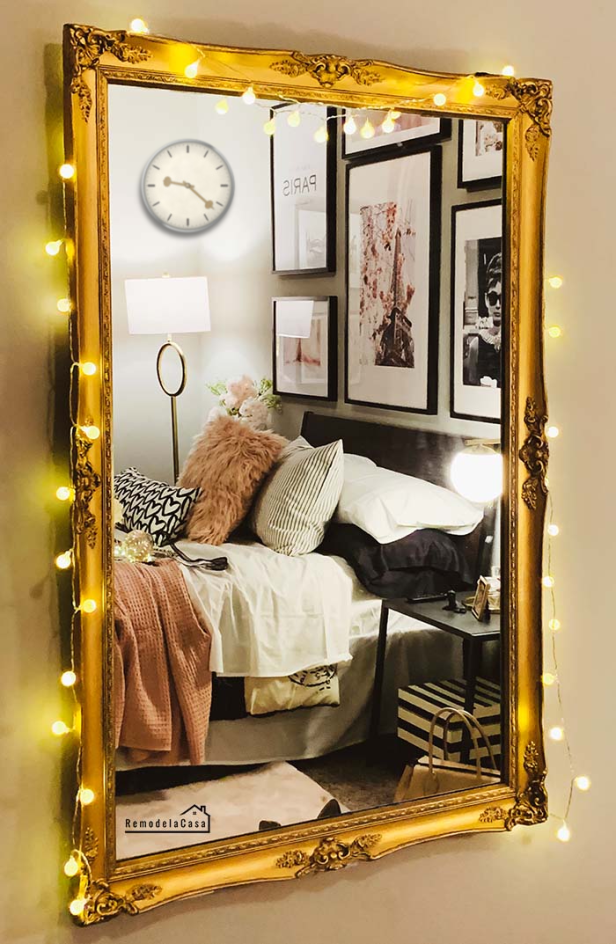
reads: 9,22
